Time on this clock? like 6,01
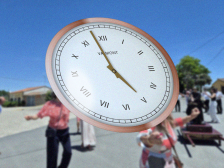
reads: 4,58
